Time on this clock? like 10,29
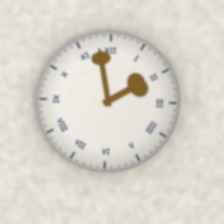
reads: 1,58
